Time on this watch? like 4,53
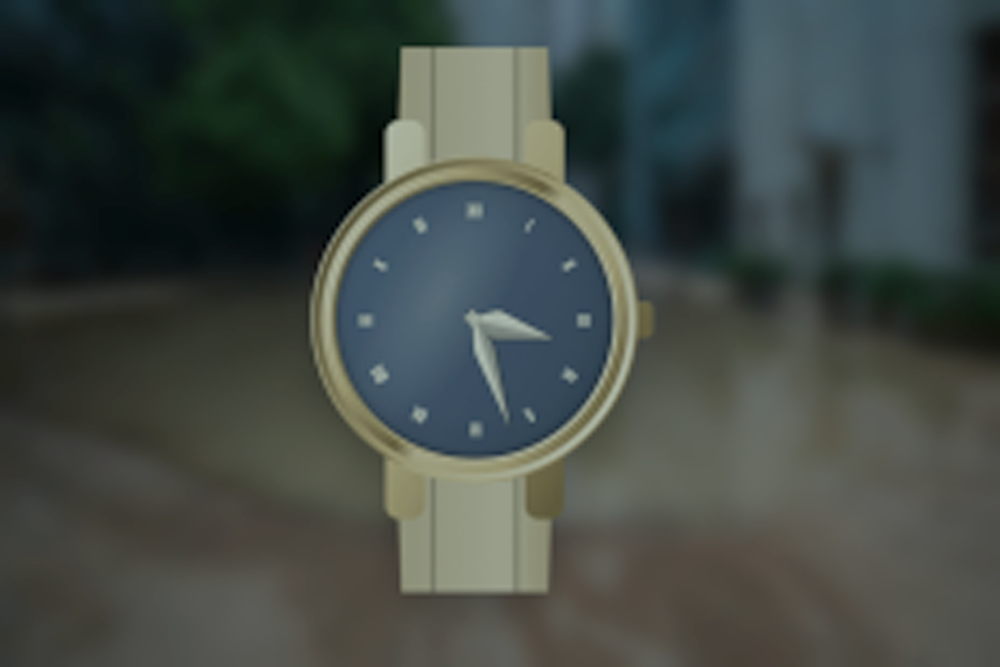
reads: 3,27
